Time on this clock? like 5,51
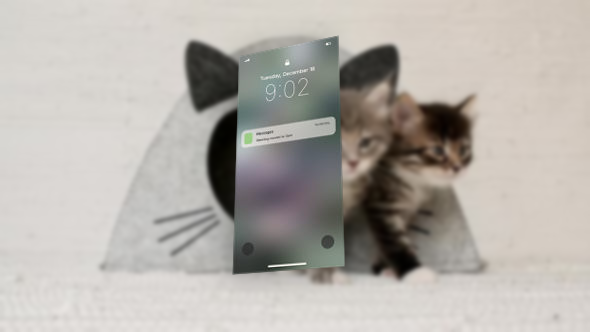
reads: 9,02
